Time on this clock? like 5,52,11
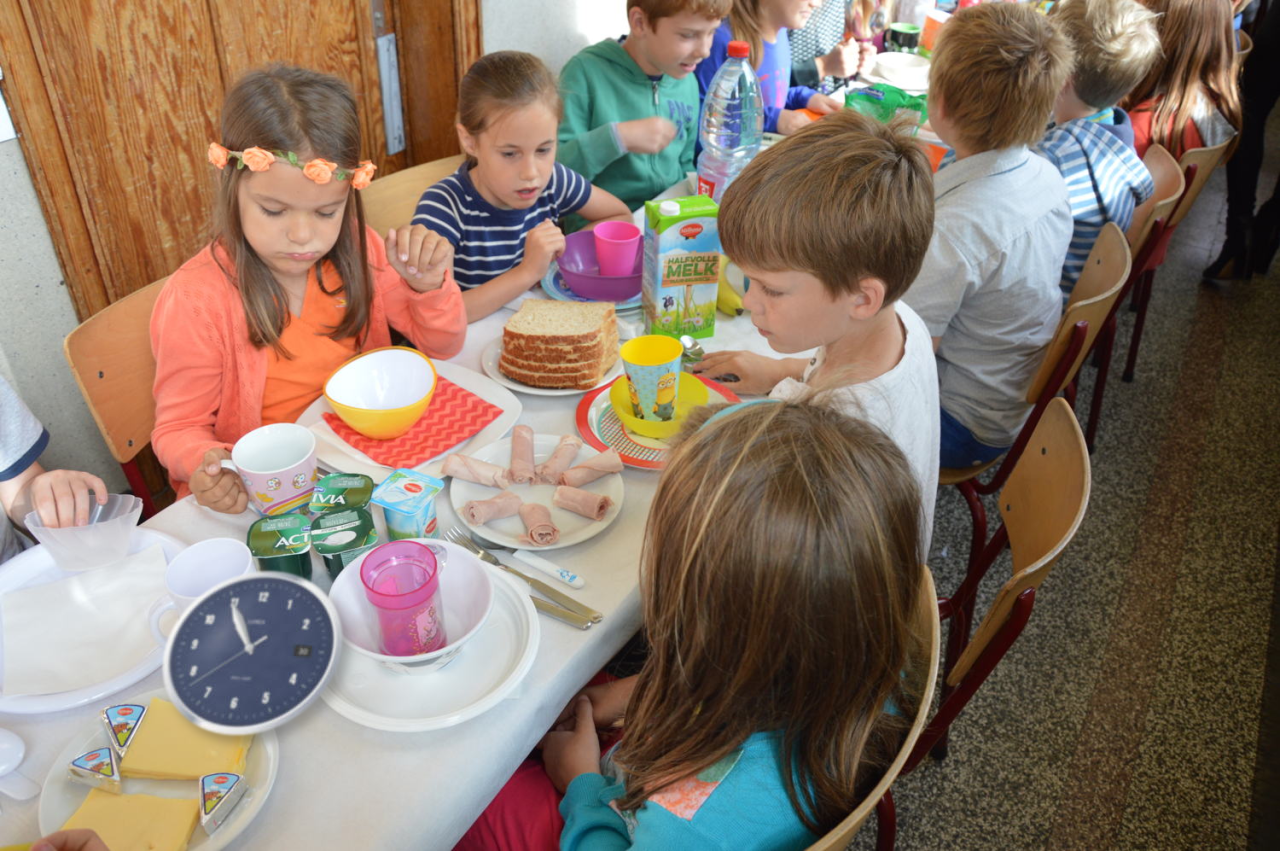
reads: 10,54,38
